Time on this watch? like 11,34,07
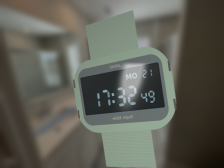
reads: 17,32,49
